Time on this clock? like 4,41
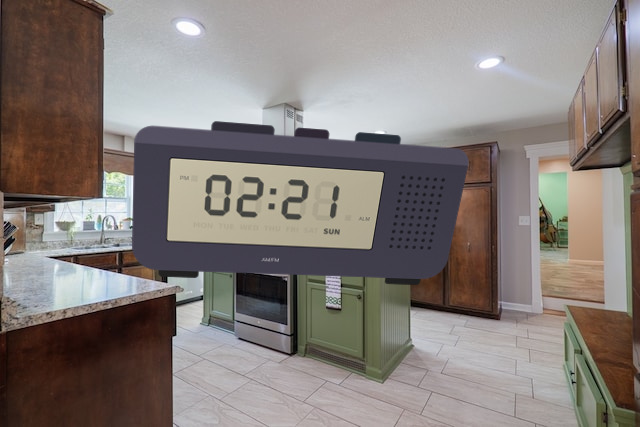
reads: 2,21
